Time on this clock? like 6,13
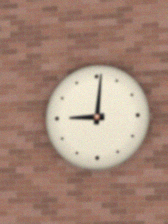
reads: 9,01
